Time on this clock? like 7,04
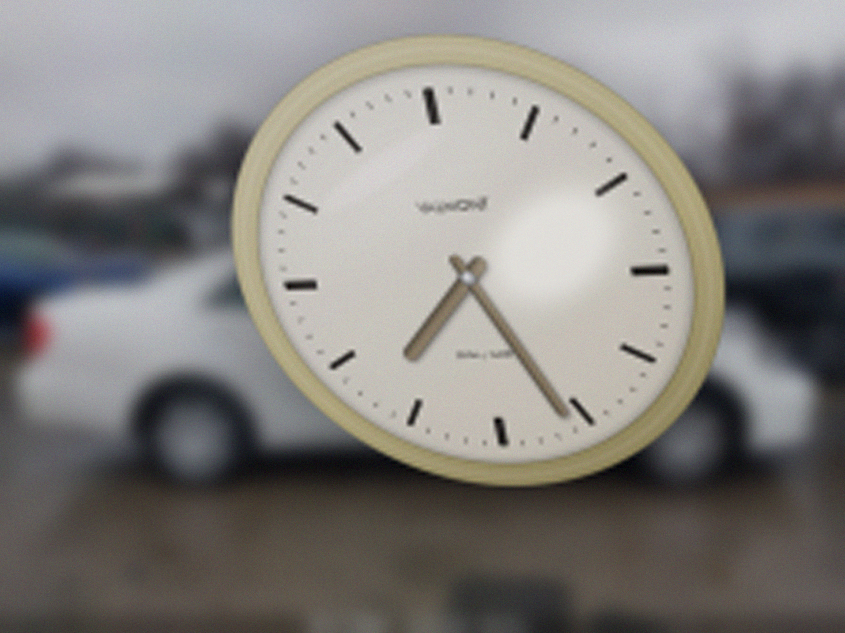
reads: 7,26
